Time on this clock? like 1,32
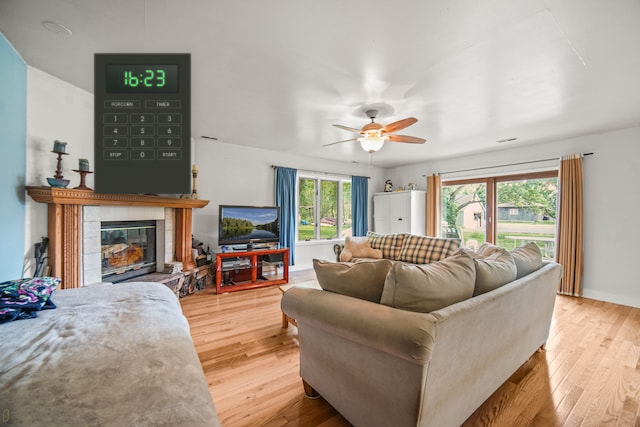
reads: 16,23
